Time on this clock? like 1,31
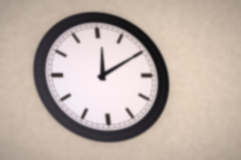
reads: 12,10
